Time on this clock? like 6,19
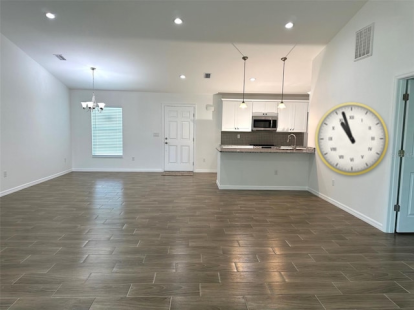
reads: 10,57
